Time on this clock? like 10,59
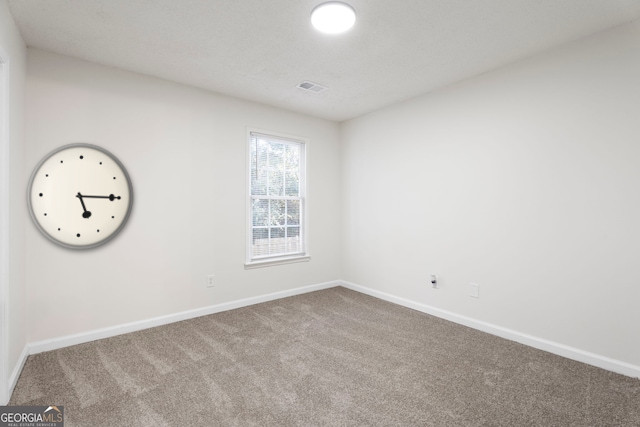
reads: 5,15
